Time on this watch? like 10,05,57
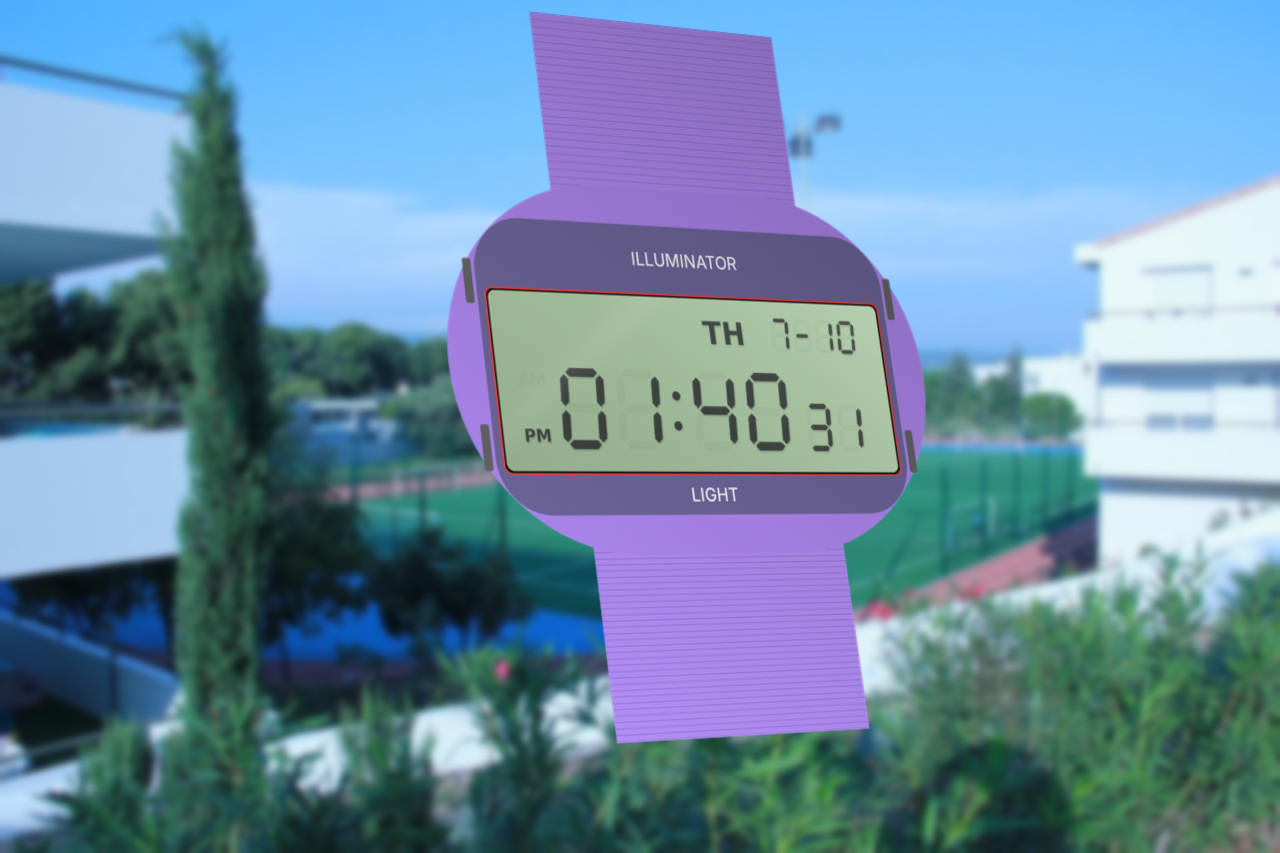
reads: 1,40,31
